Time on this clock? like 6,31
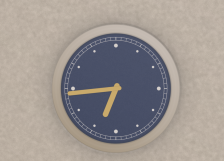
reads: 6,44
